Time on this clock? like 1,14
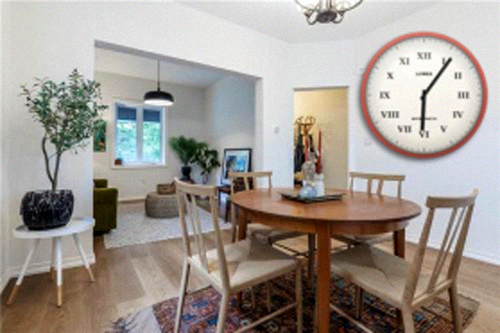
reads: 6,06
